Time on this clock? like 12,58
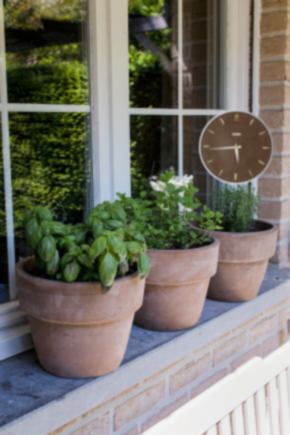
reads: 5,44
